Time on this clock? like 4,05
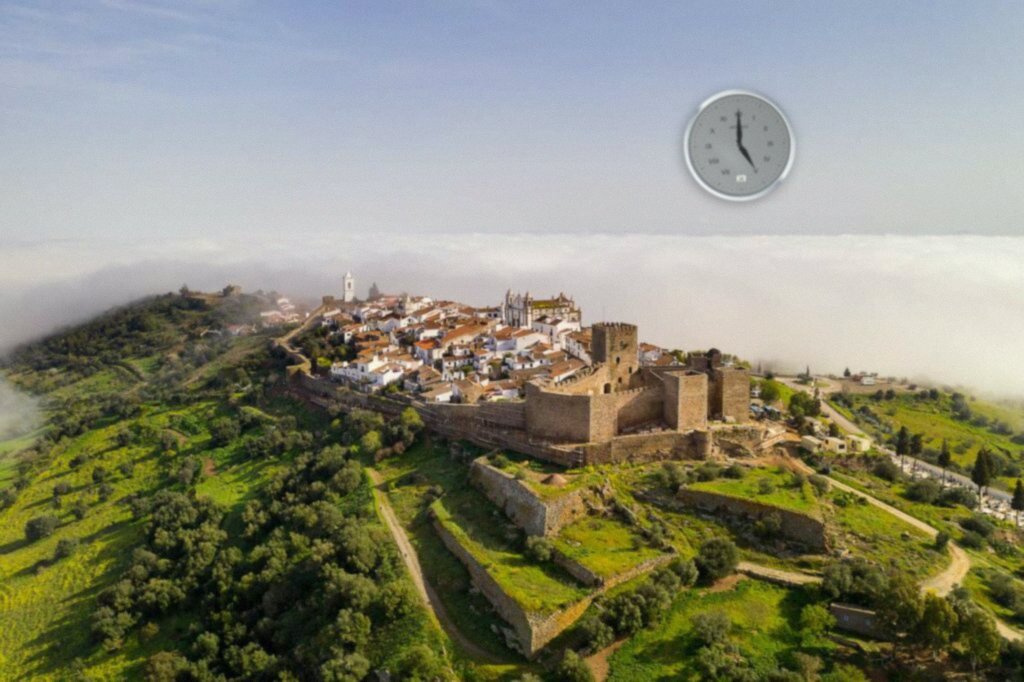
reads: 5,00
